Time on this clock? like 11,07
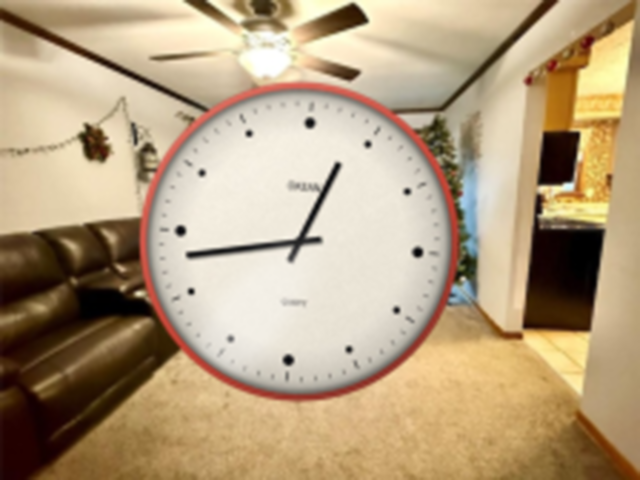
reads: 12,43
